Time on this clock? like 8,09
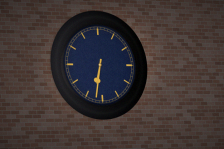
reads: 6,32
